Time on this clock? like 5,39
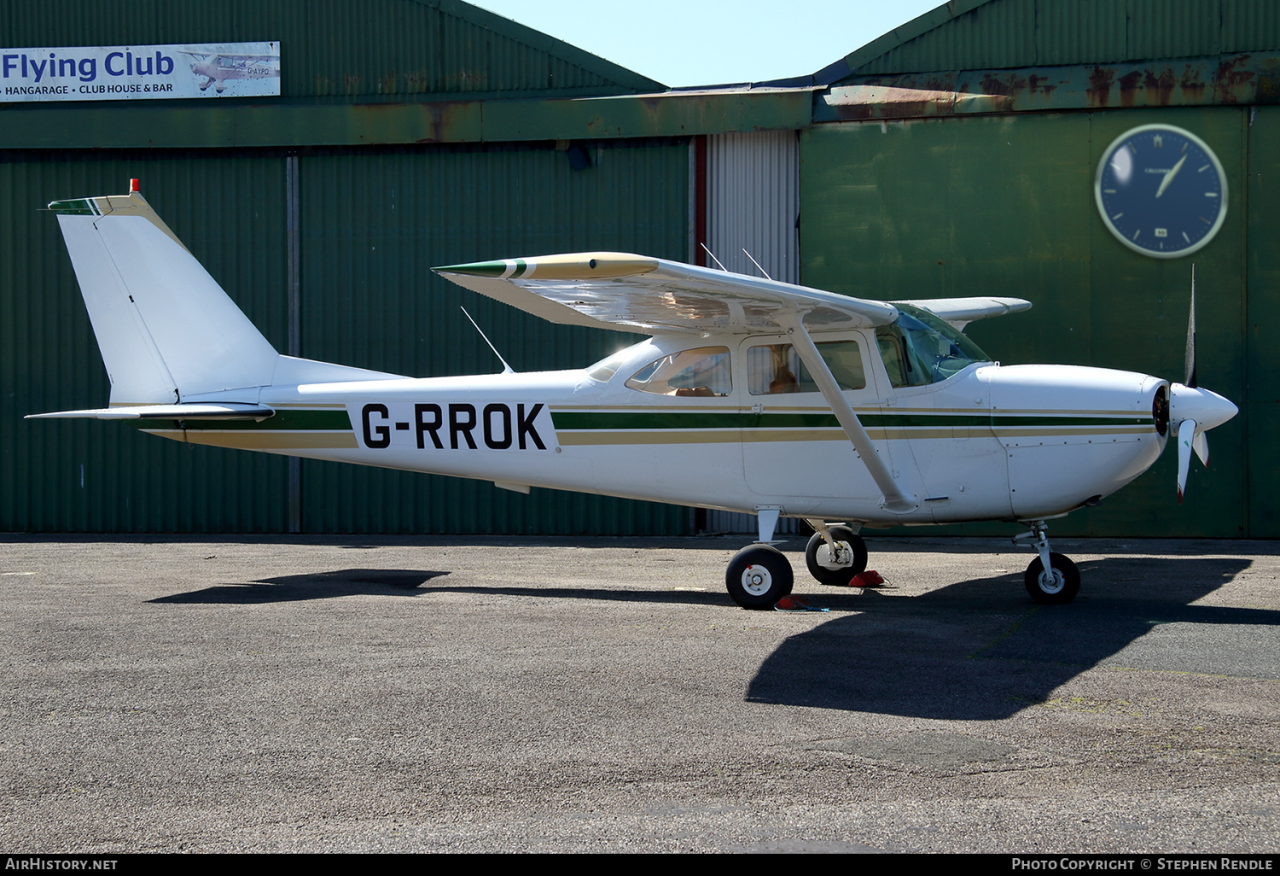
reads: 1,06
